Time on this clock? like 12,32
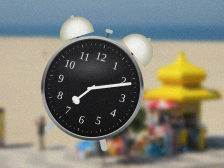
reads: 7,11
